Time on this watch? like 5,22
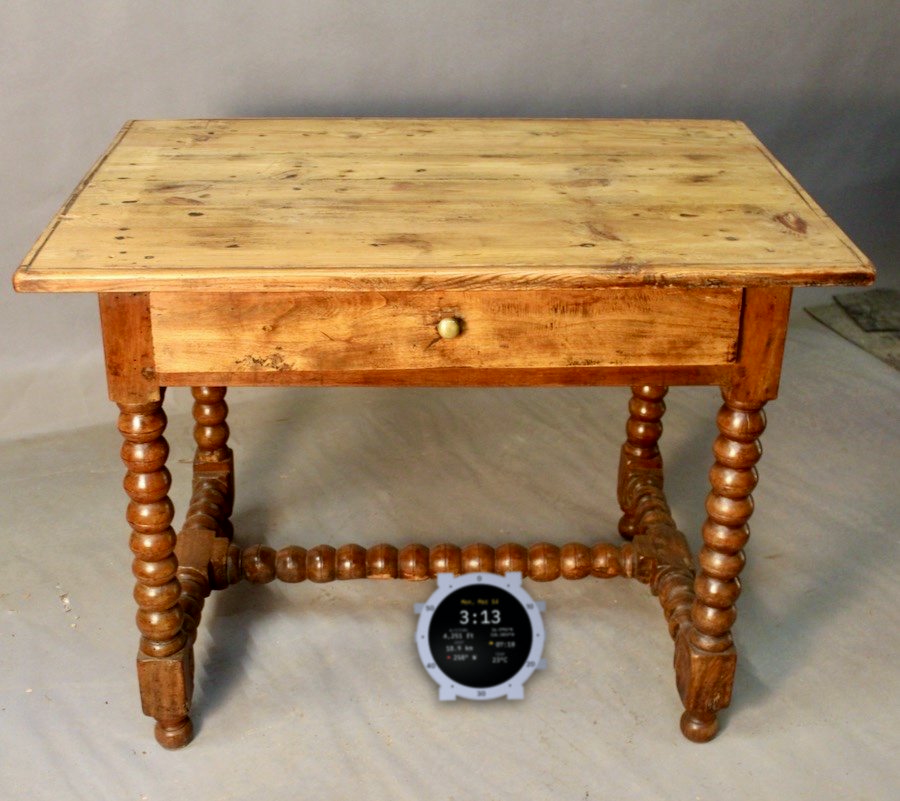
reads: 3,13
